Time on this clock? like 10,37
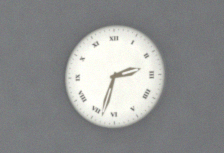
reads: 2,33
